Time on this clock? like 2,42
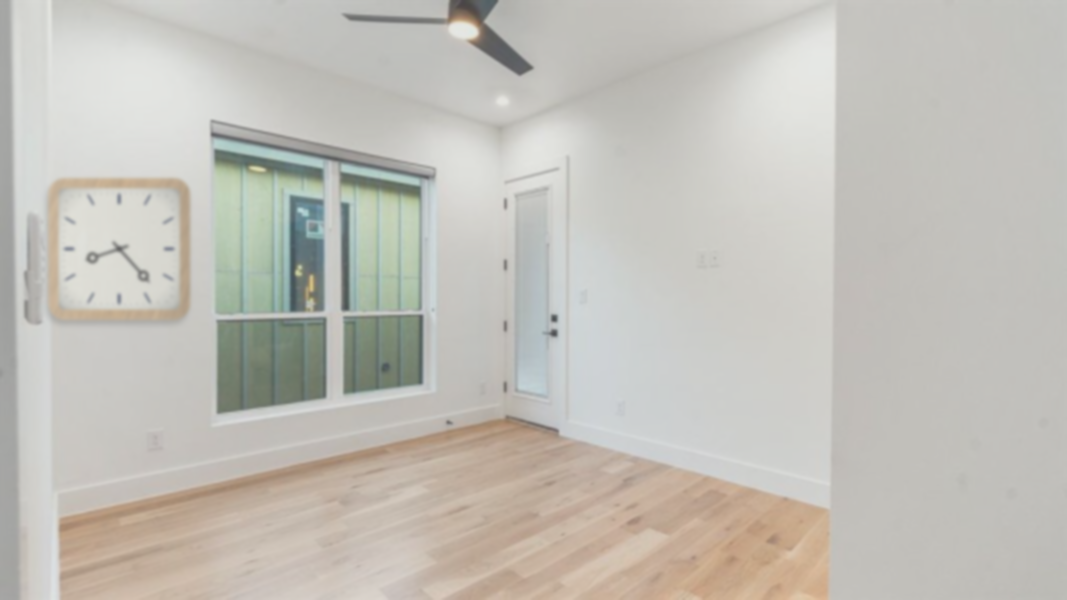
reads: 8,23
